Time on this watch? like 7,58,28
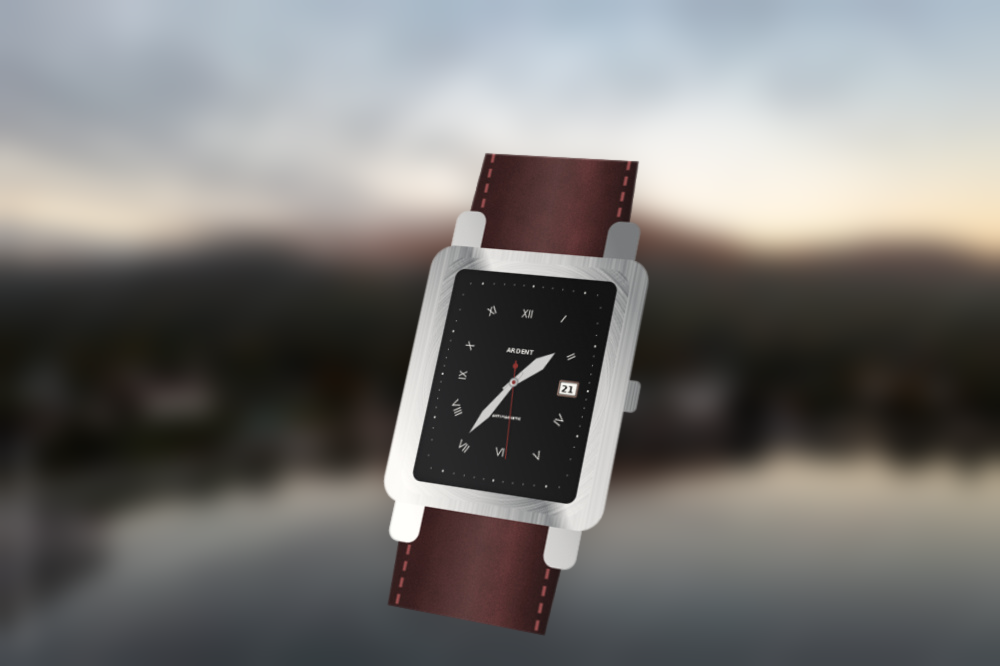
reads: 1,35,29
